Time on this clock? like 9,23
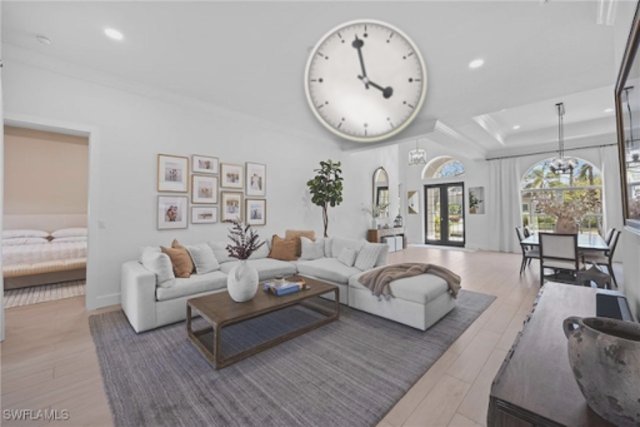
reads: 3,58
